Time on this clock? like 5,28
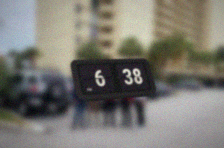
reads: 6,38
